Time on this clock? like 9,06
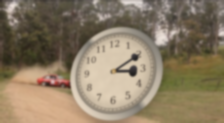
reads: 3,10
